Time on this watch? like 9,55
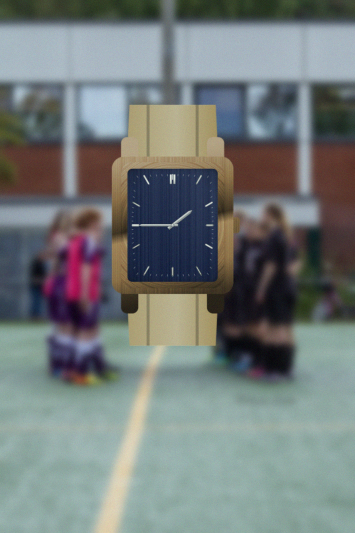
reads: 1,45
